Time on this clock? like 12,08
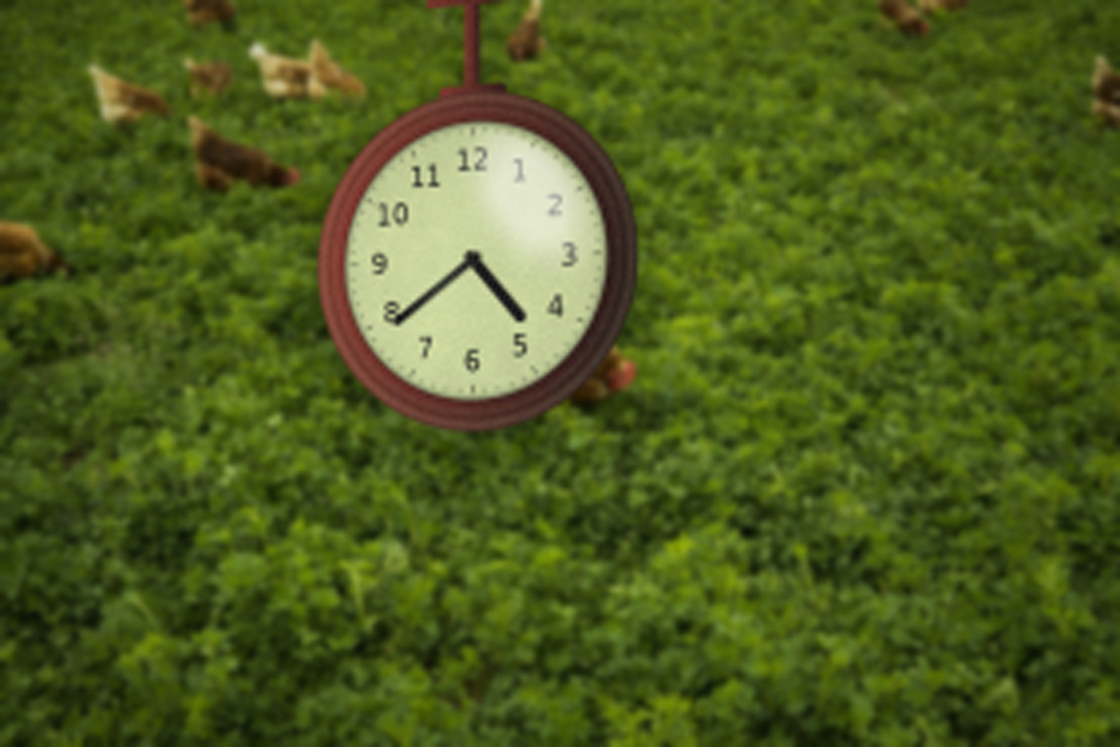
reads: 4,39
